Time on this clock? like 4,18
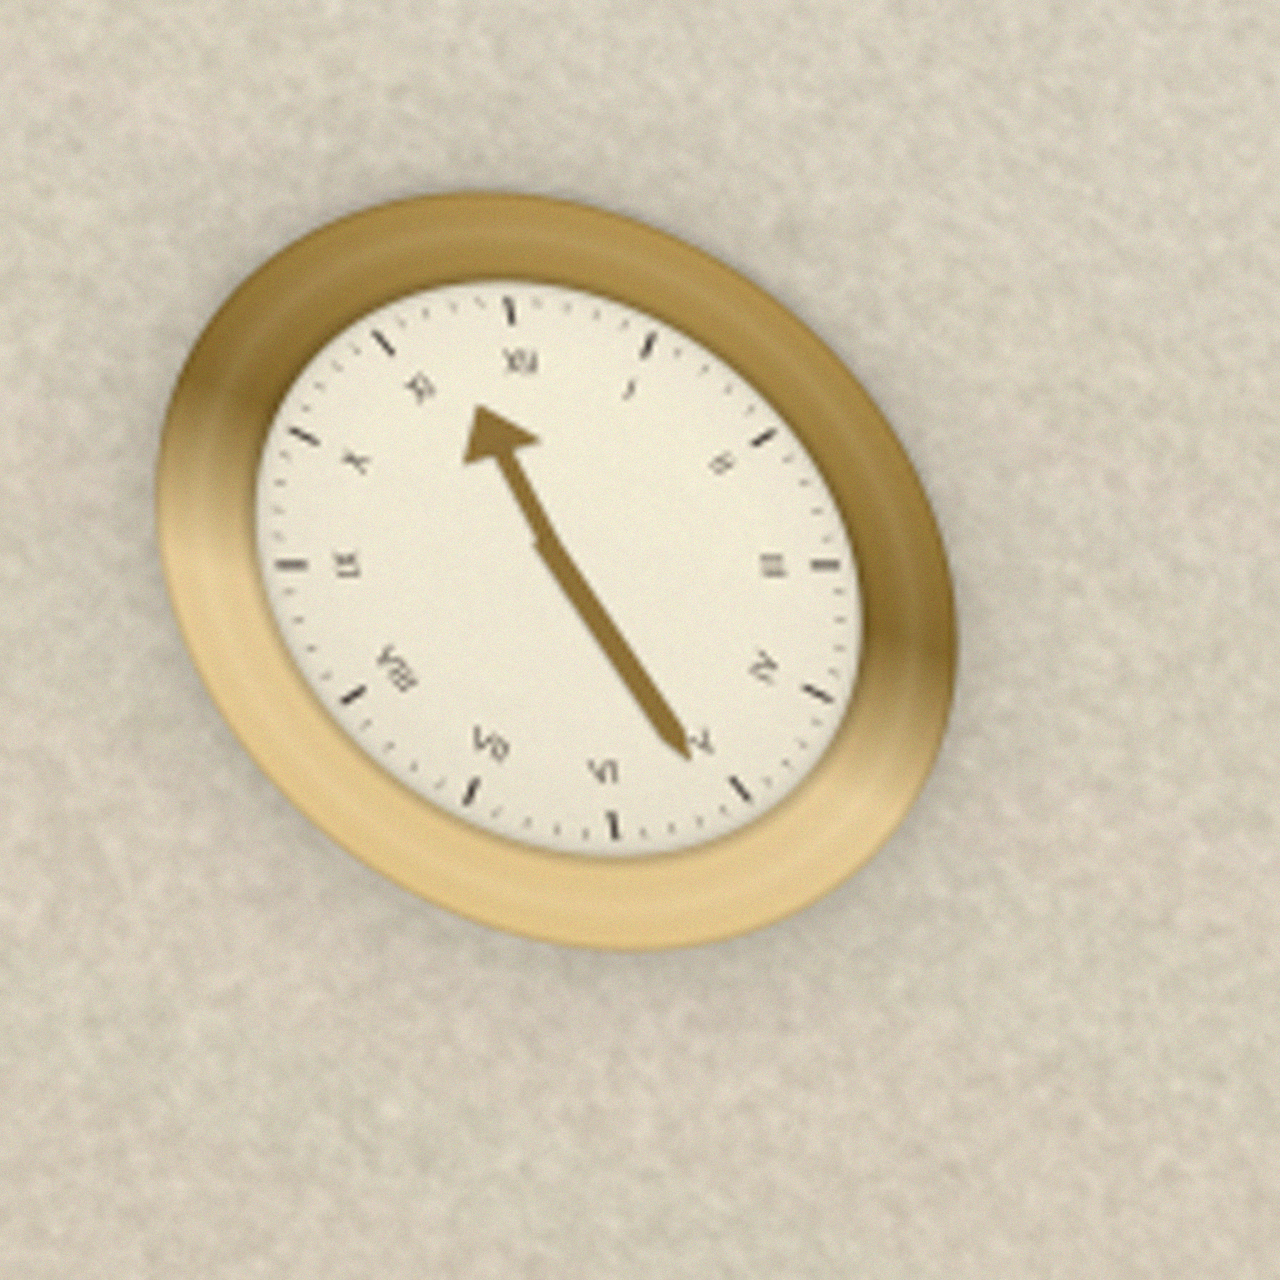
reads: 11,26
